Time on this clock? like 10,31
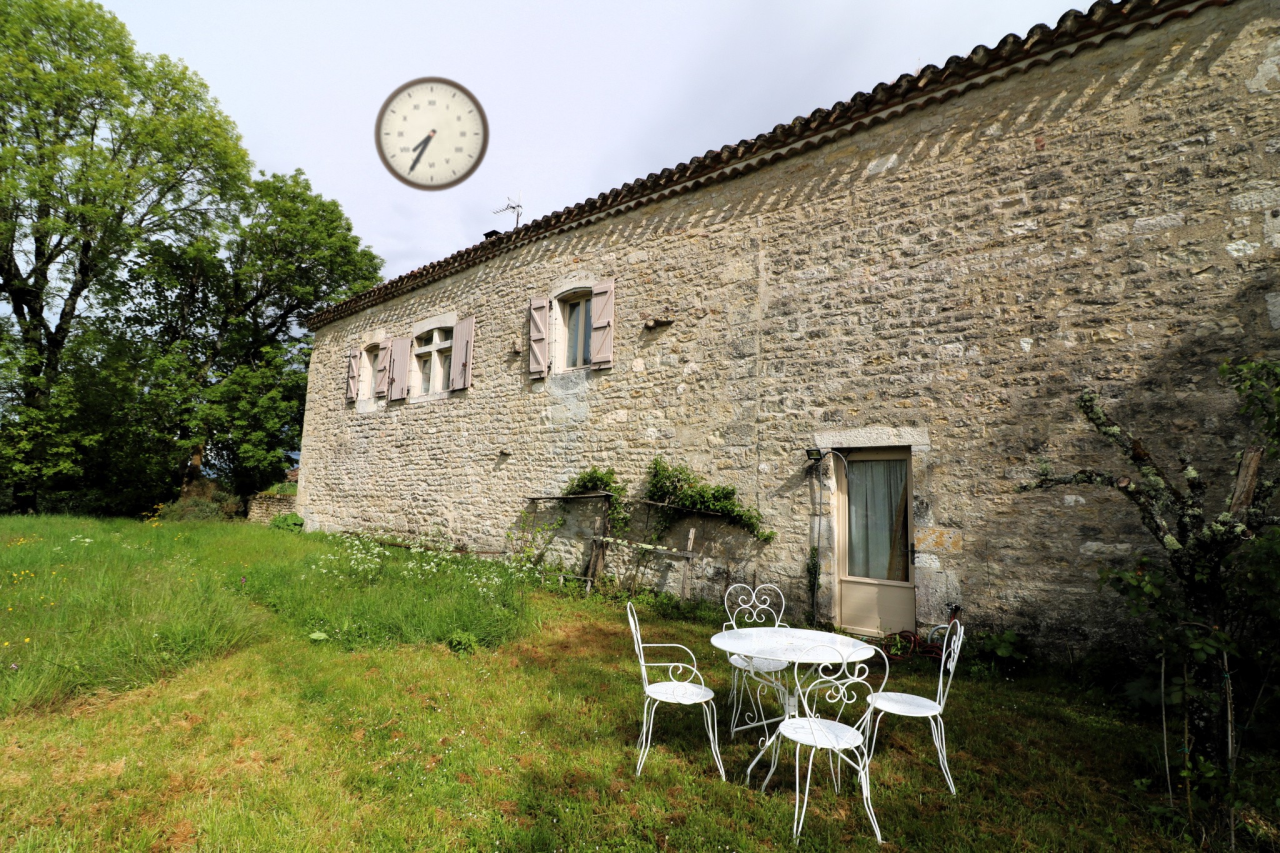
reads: 7,35
